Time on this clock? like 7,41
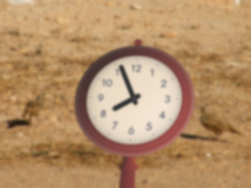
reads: 7,56
